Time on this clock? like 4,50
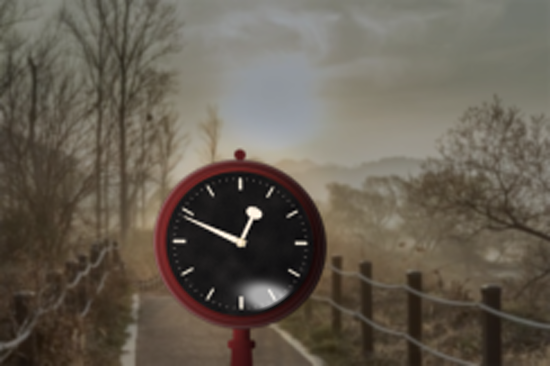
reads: 12,49
